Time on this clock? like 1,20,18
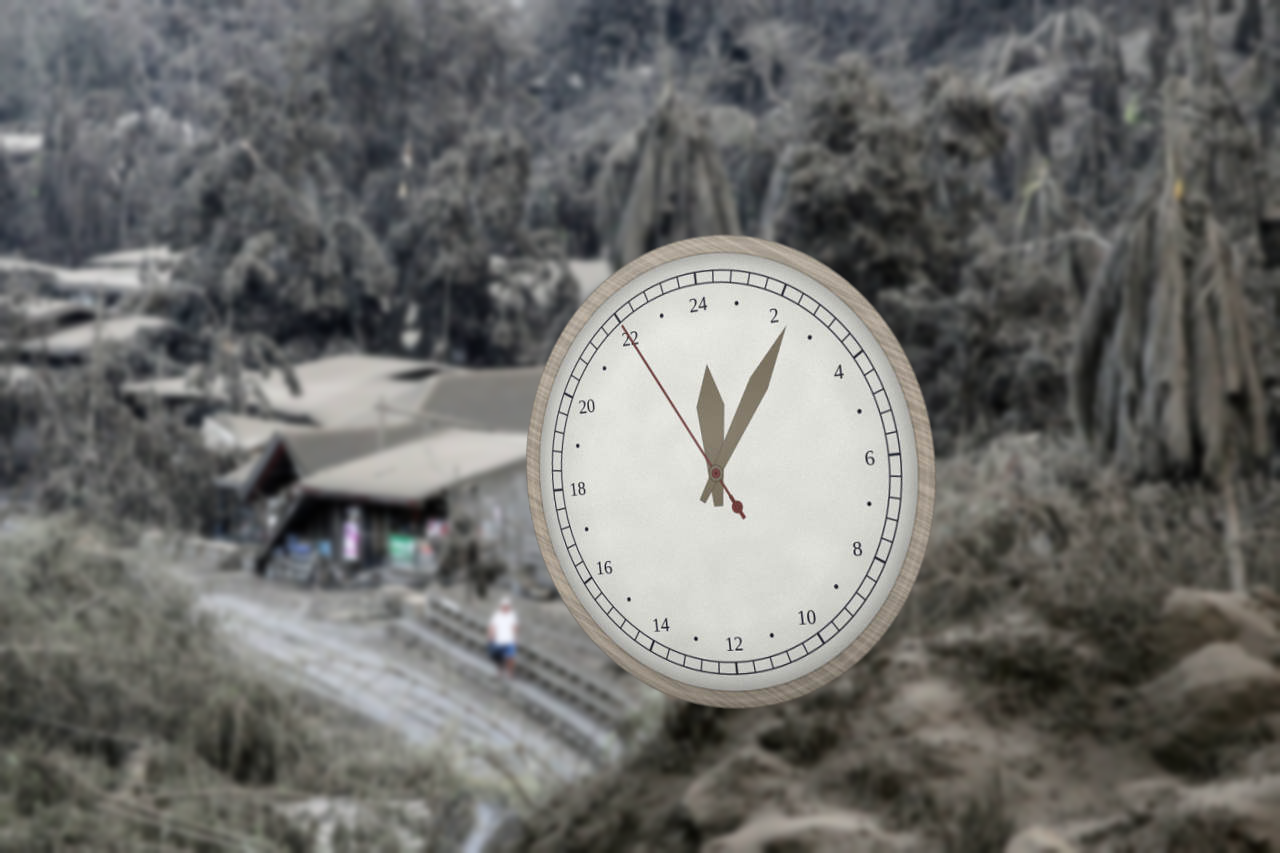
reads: 0,05,55
